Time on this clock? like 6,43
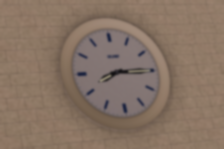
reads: 8,15
